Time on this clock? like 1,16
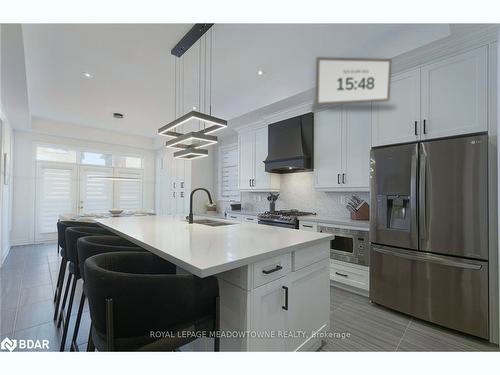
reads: 15,48
